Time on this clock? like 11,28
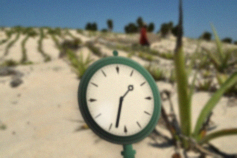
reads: 1,33
